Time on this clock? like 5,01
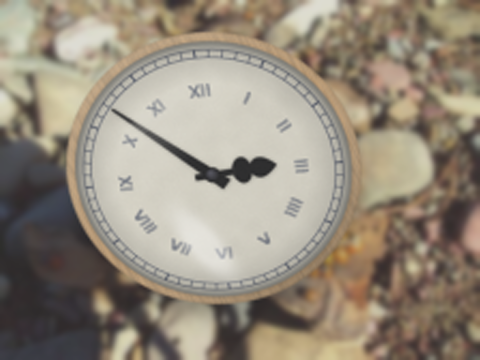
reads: 2,52
